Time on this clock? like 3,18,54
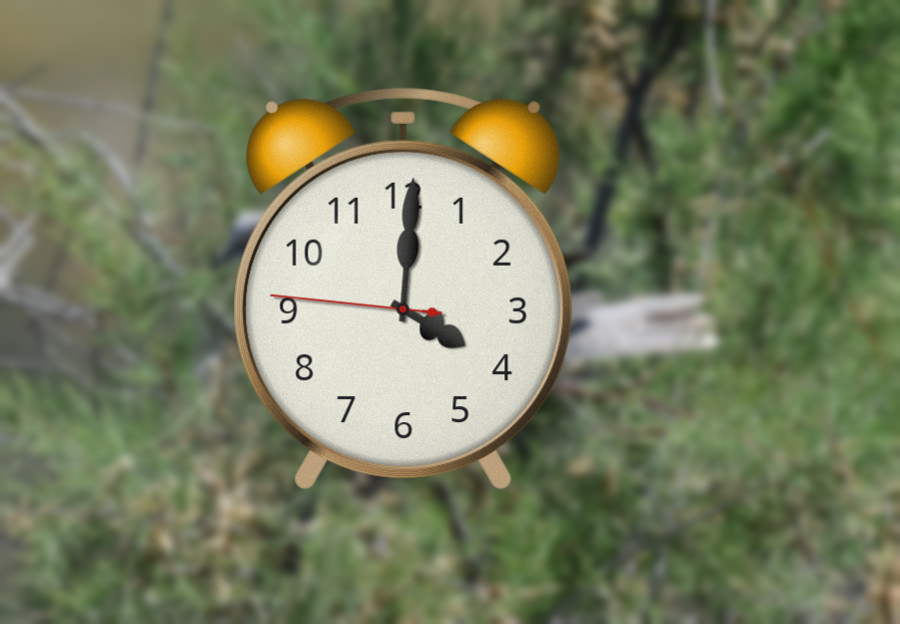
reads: 4,00,46
